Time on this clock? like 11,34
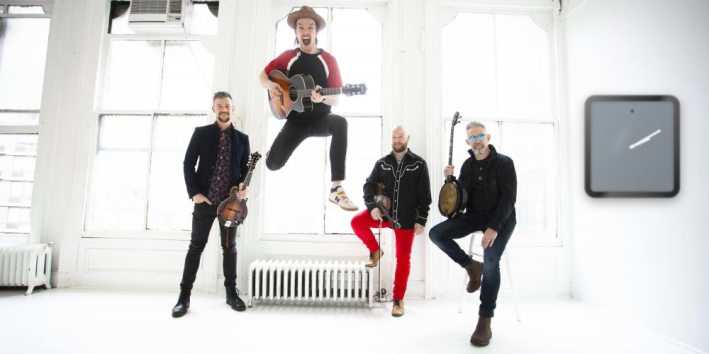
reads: 2,10
